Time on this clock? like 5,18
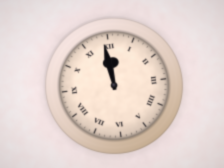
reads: 11,59
